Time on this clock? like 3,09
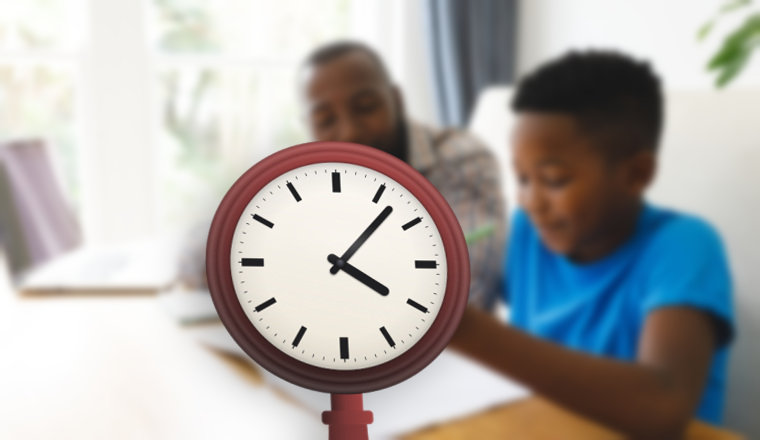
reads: 4,07
